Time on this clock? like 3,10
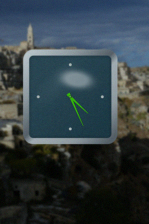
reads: 4,26
